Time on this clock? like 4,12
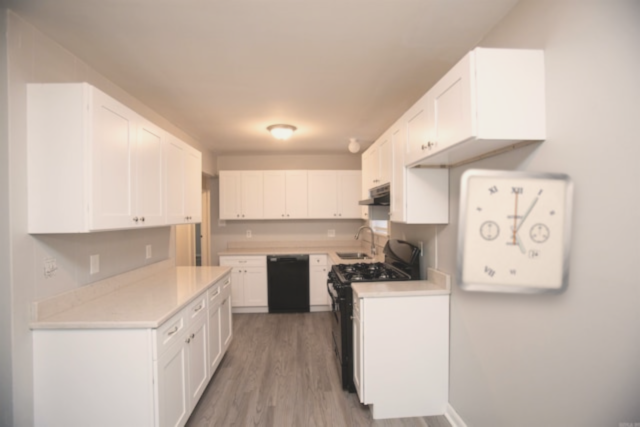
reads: 5,05
